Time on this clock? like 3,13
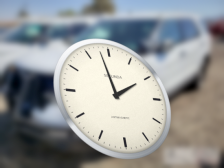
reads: 1,58
